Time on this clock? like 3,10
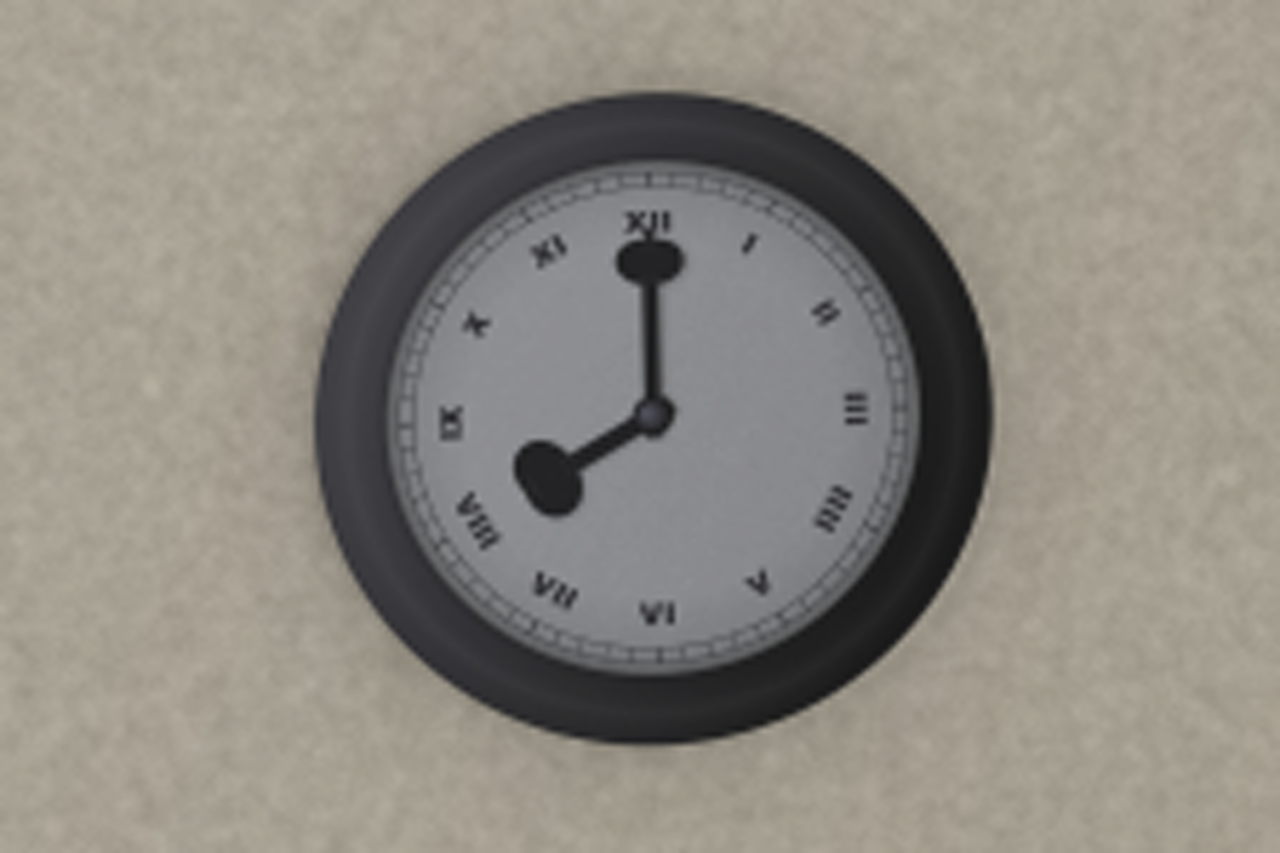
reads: 8,00
